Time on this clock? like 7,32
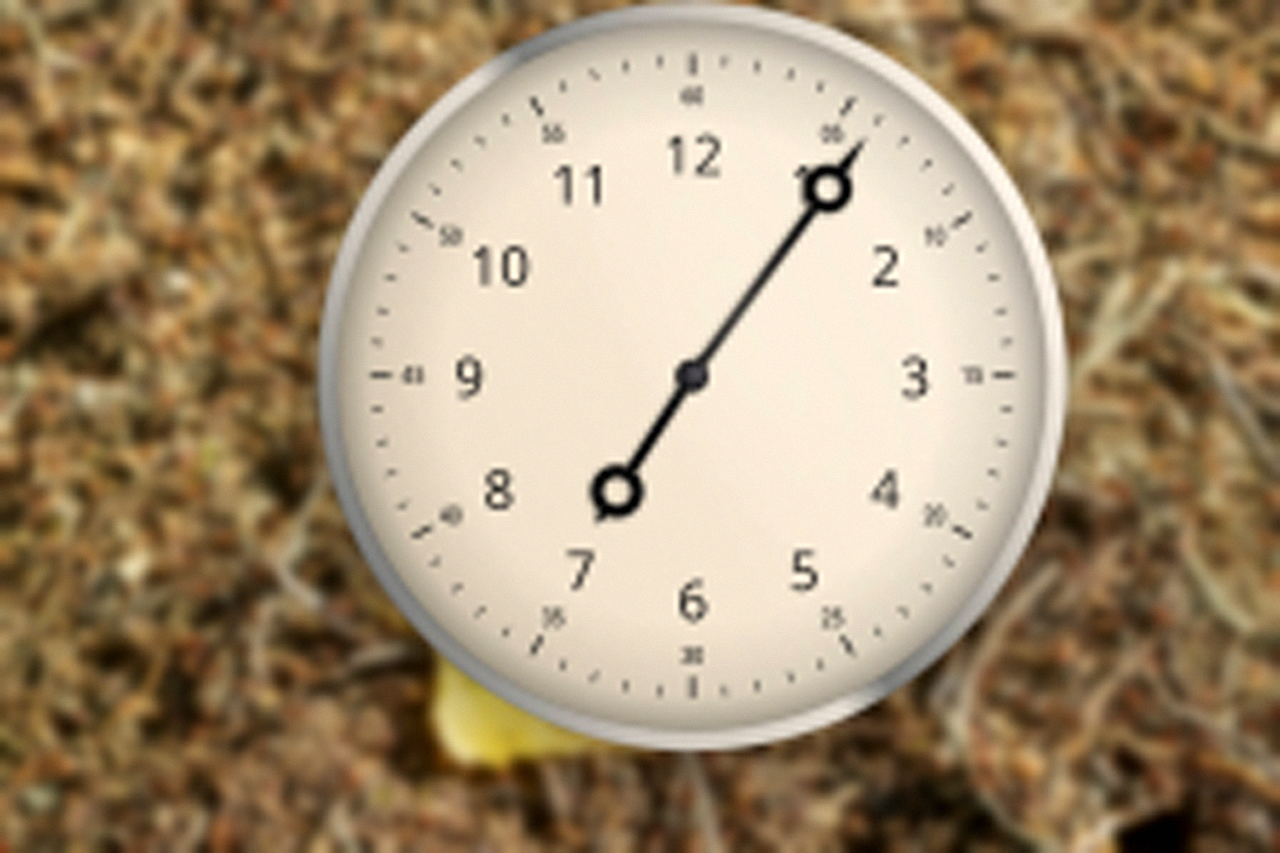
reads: 7,06
